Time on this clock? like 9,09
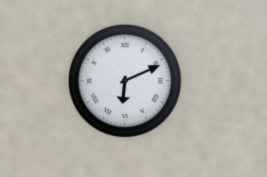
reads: 6,11
